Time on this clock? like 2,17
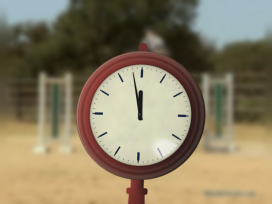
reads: 11,58
